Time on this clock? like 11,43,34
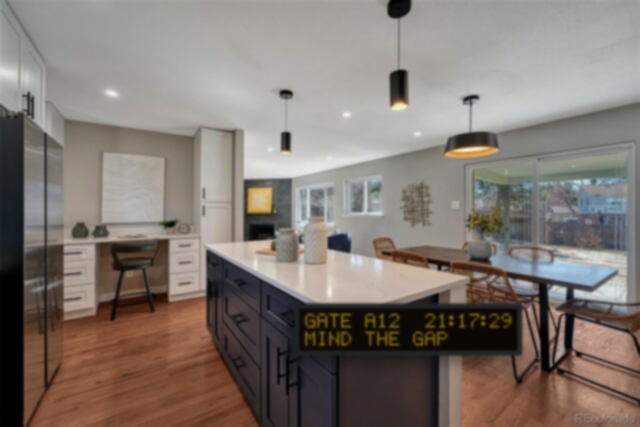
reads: 21,17,29
